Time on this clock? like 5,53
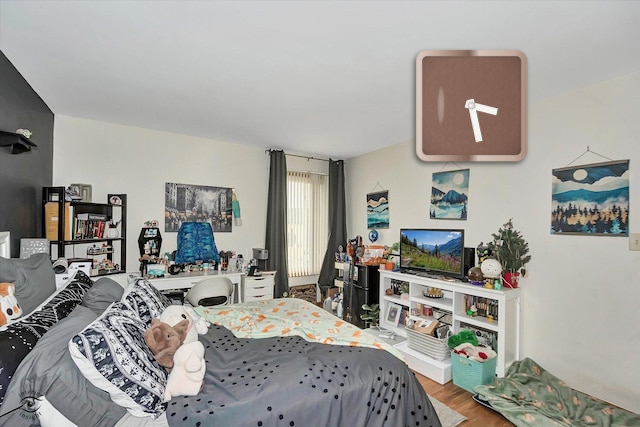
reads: 3,28
